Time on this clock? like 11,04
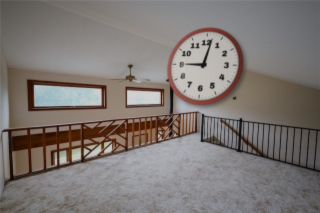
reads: 9,02
